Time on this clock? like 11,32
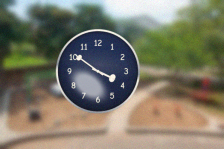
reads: 3,51
